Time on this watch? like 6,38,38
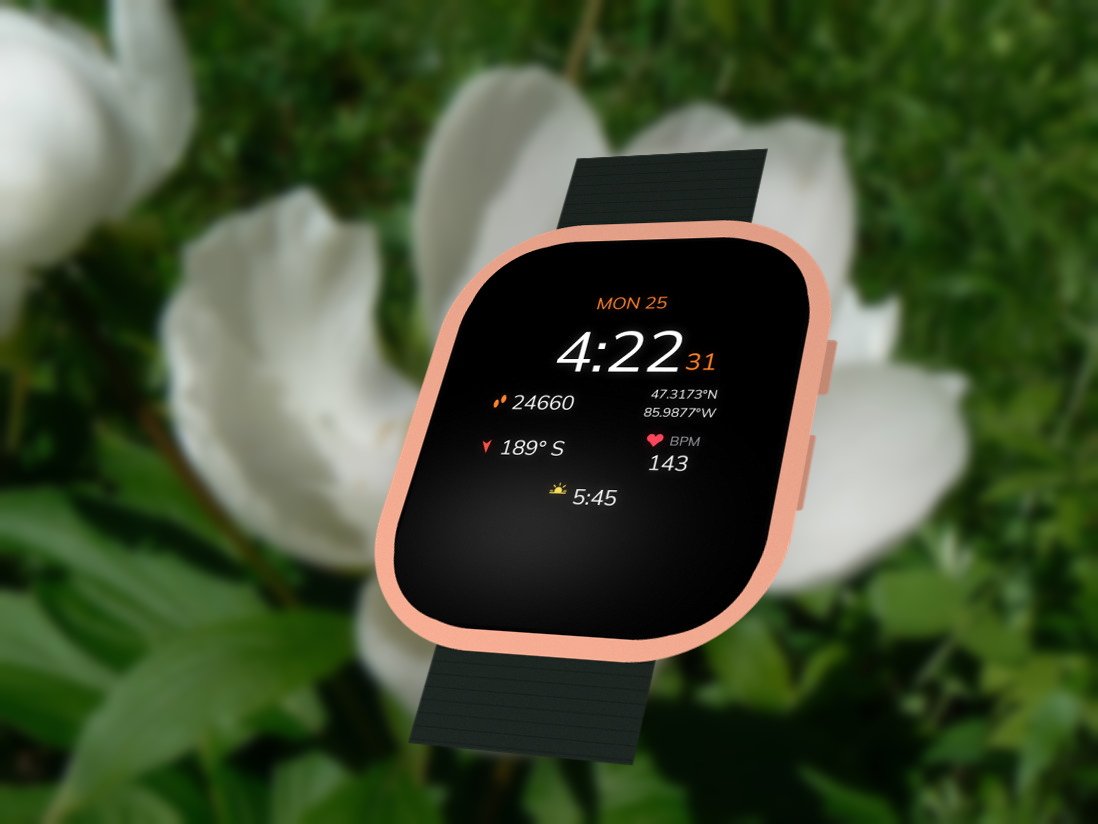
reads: 4,22,31
